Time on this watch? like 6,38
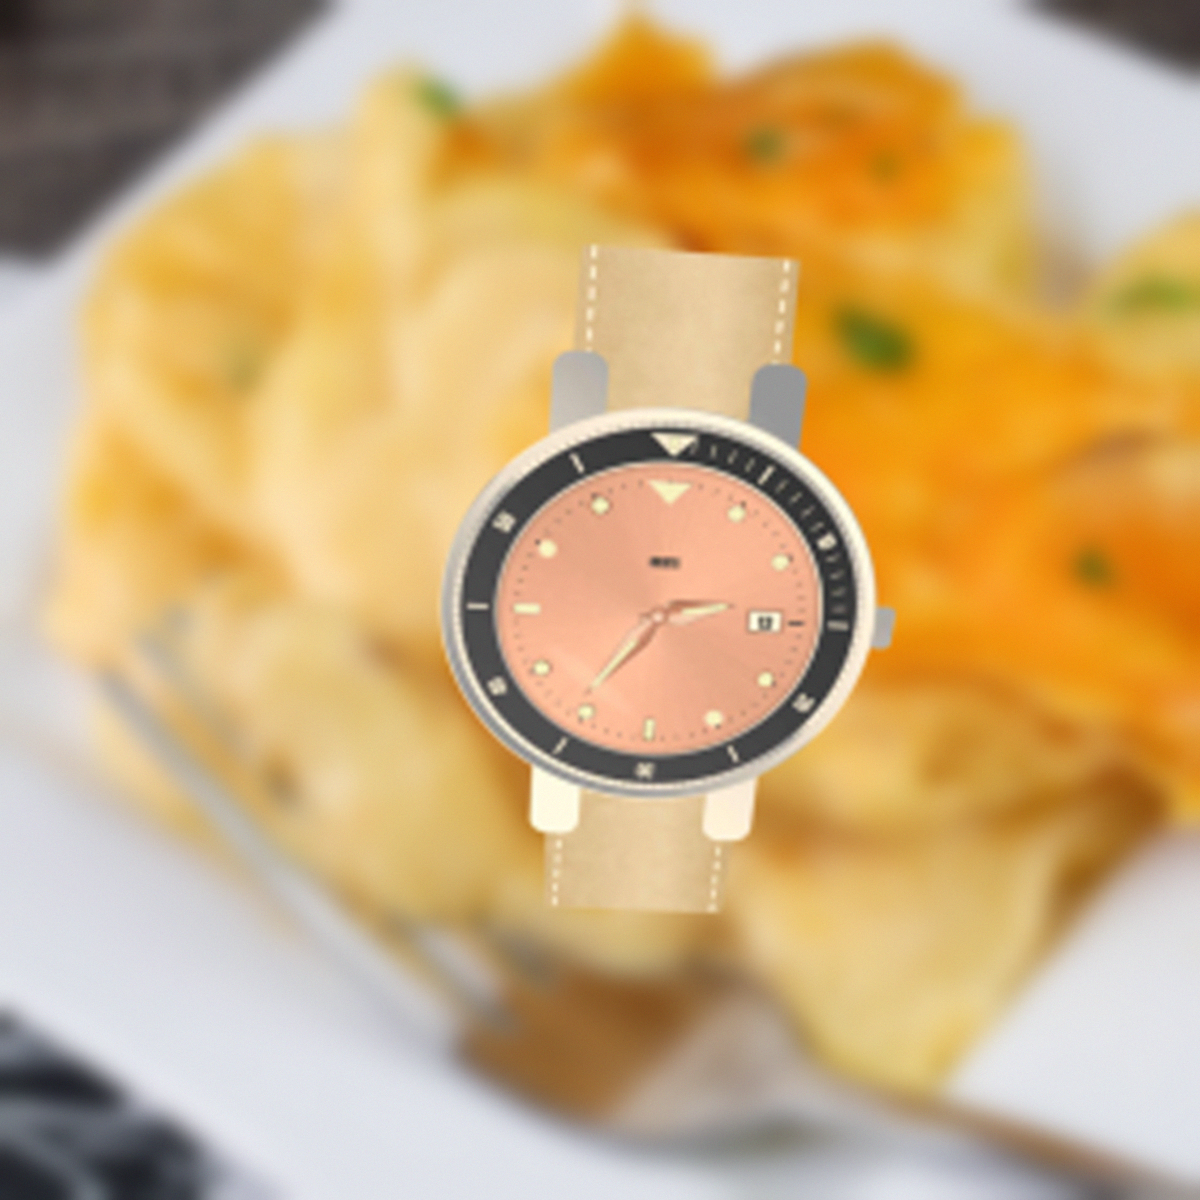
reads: 2,36
